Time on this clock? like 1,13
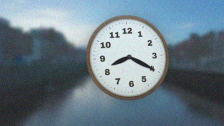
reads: 8,20
